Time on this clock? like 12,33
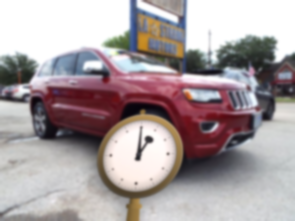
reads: 1,00
